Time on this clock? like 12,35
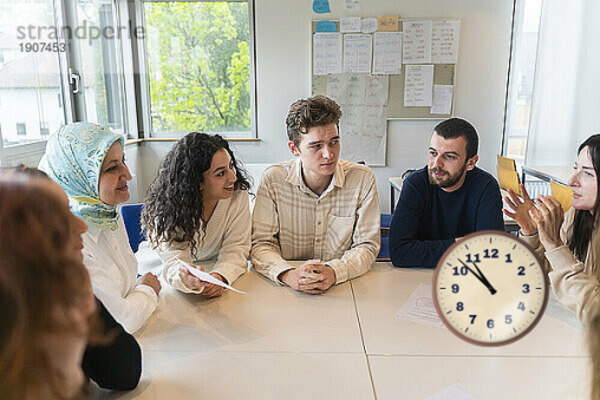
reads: 10,52
